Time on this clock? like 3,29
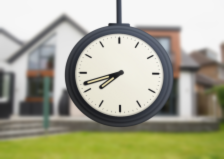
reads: 7,42
